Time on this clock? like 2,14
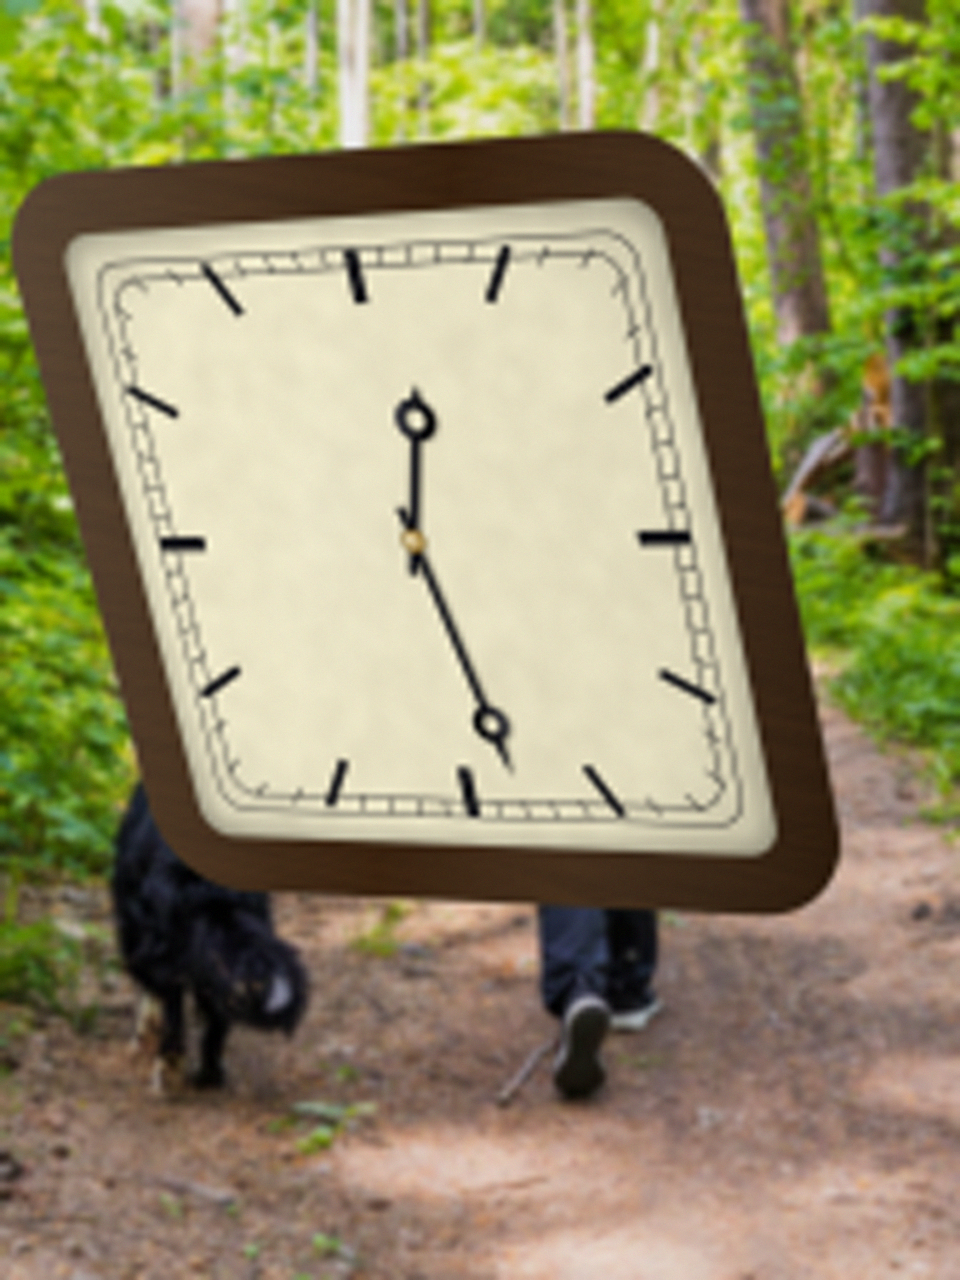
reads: 12,28
